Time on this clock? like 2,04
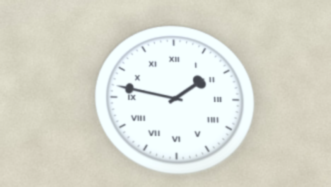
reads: 1,47
